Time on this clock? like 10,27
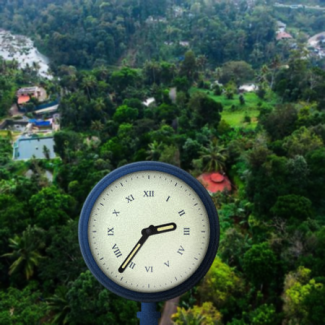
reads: 2,36
